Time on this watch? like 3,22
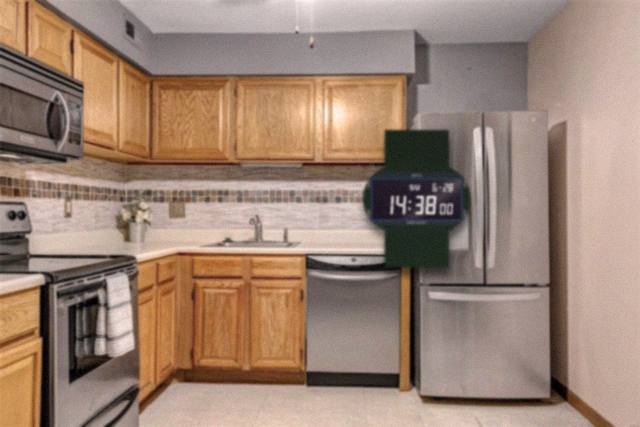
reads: 14,38
